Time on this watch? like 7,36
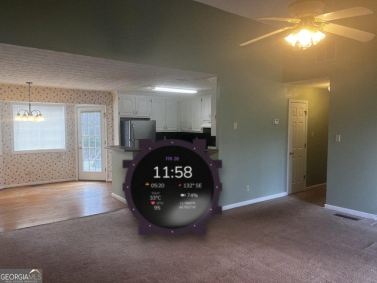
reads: 11,58
